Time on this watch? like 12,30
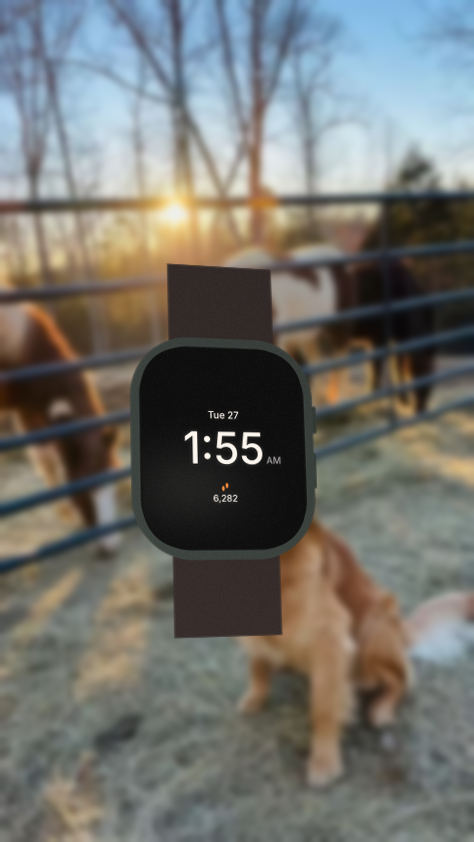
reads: 1,55
